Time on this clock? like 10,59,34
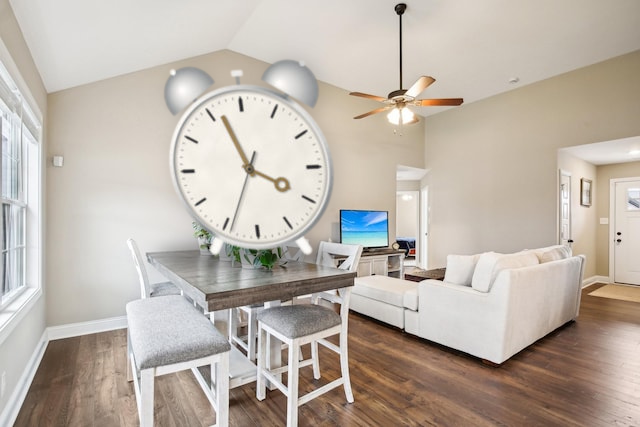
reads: 3,56,34
